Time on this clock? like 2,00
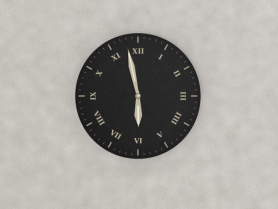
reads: 5,58
